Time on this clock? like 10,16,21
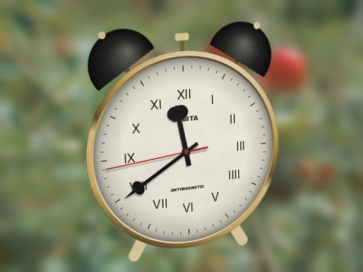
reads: 11,39,44
